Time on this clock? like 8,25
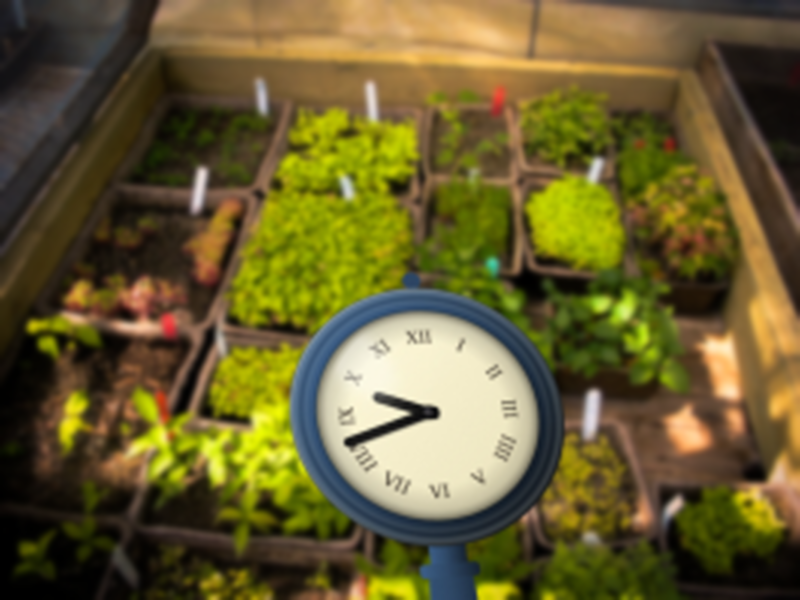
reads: 9,42
